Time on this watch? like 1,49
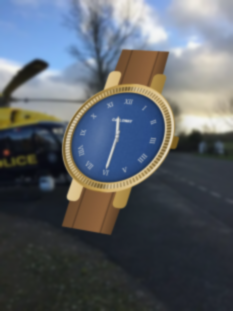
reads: 11,30
